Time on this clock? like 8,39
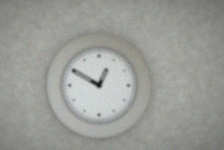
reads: 12,50
